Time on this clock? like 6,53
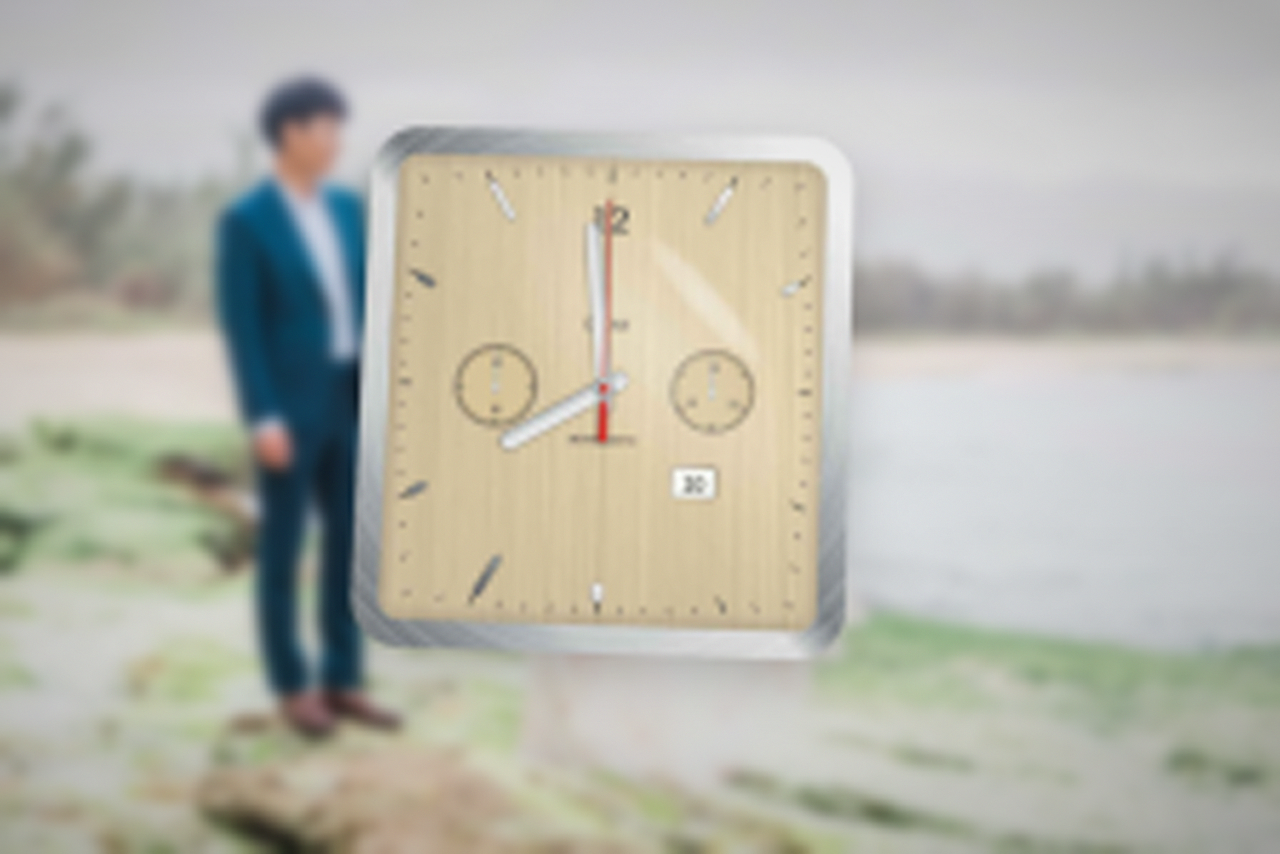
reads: 7,59
